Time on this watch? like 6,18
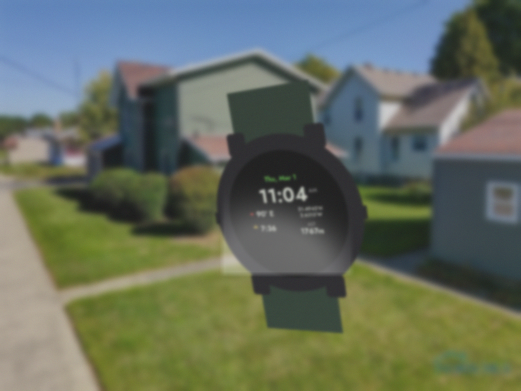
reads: 11,04
